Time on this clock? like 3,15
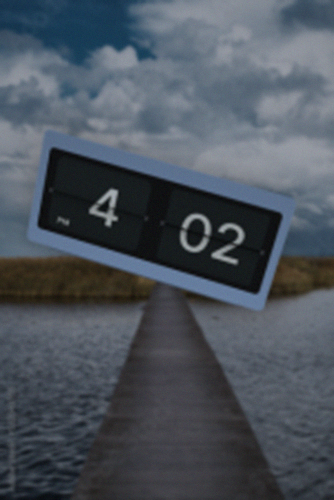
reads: 4,02
